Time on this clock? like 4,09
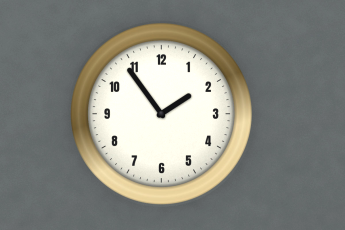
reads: 1,54
